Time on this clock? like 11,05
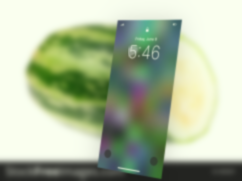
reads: 5,46
